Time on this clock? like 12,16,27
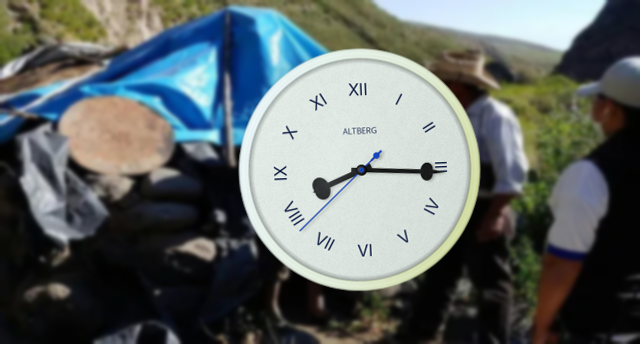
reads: 8,15,38
